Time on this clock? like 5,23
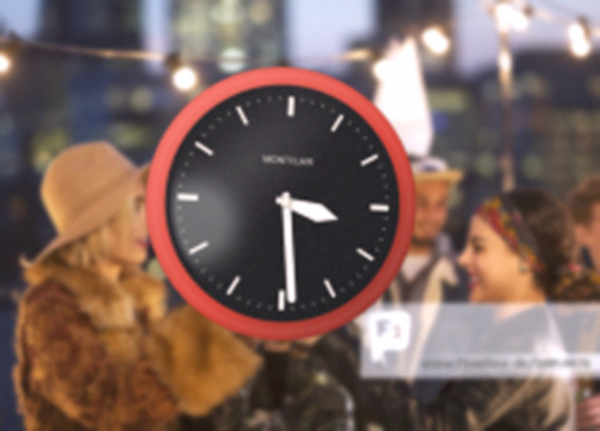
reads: 3,29
